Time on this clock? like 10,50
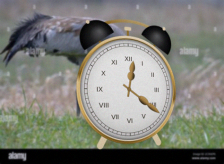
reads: 12,21
